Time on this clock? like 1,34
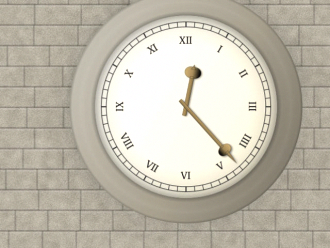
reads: 12,23
